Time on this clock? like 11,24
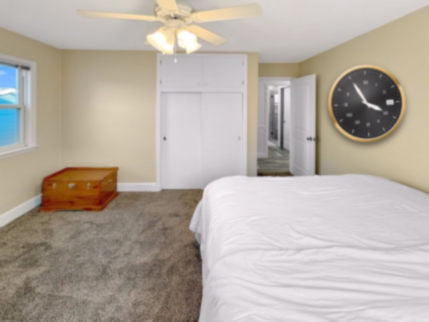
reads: 3,55
